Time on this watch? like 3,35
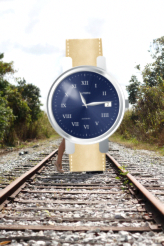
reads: 11,14
